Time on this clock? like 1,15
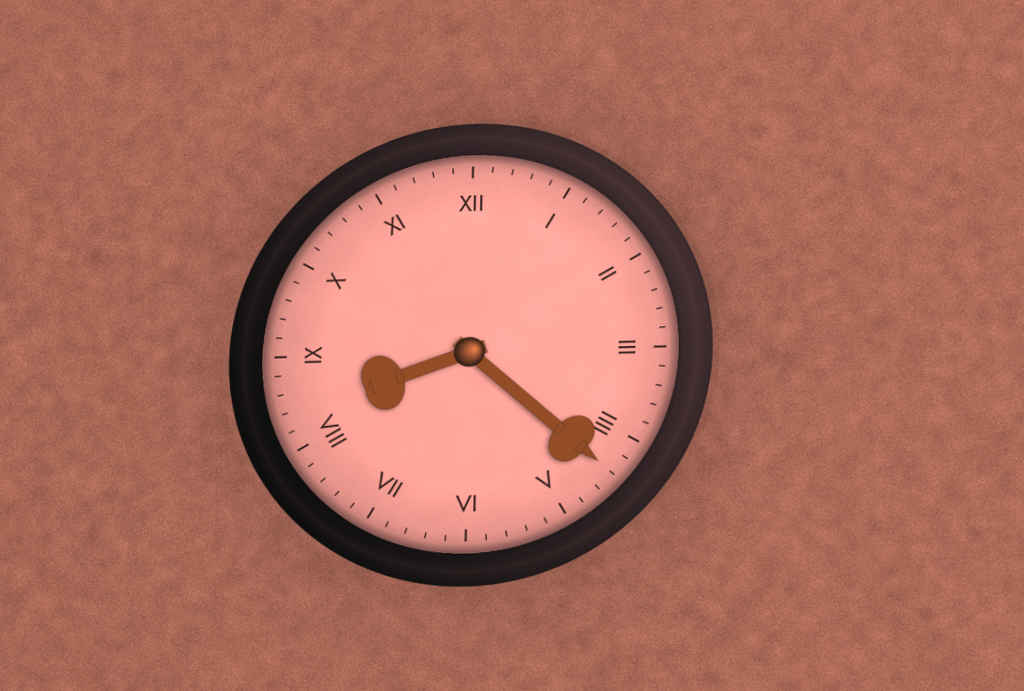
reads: 8,22
